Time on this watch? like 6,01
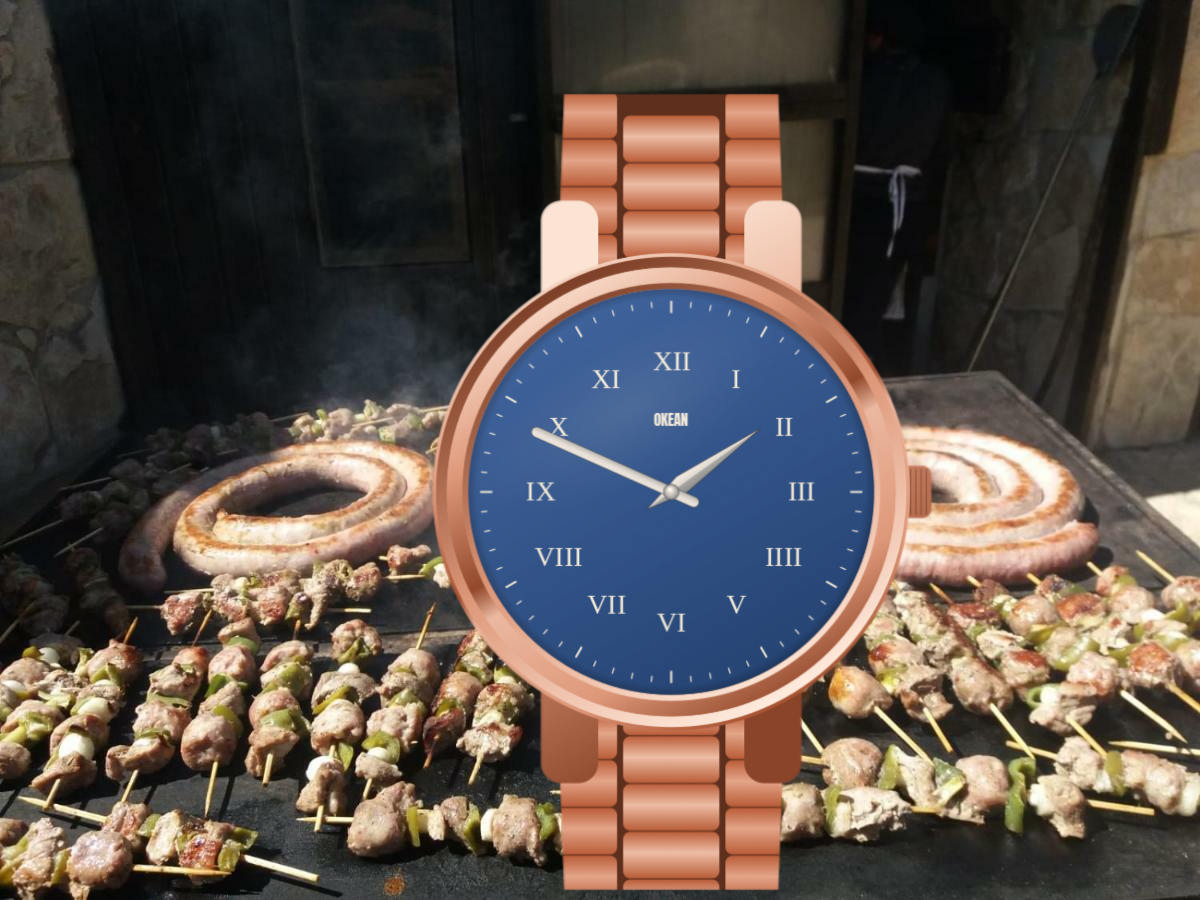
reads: 1,49
